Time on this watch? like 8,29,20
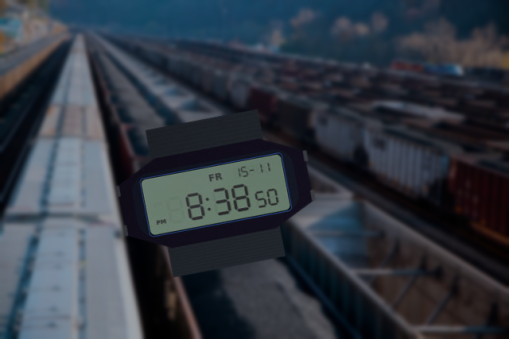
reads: 8,38,50
